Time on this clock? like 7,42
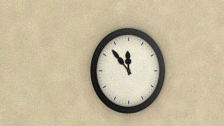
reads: 11,53
